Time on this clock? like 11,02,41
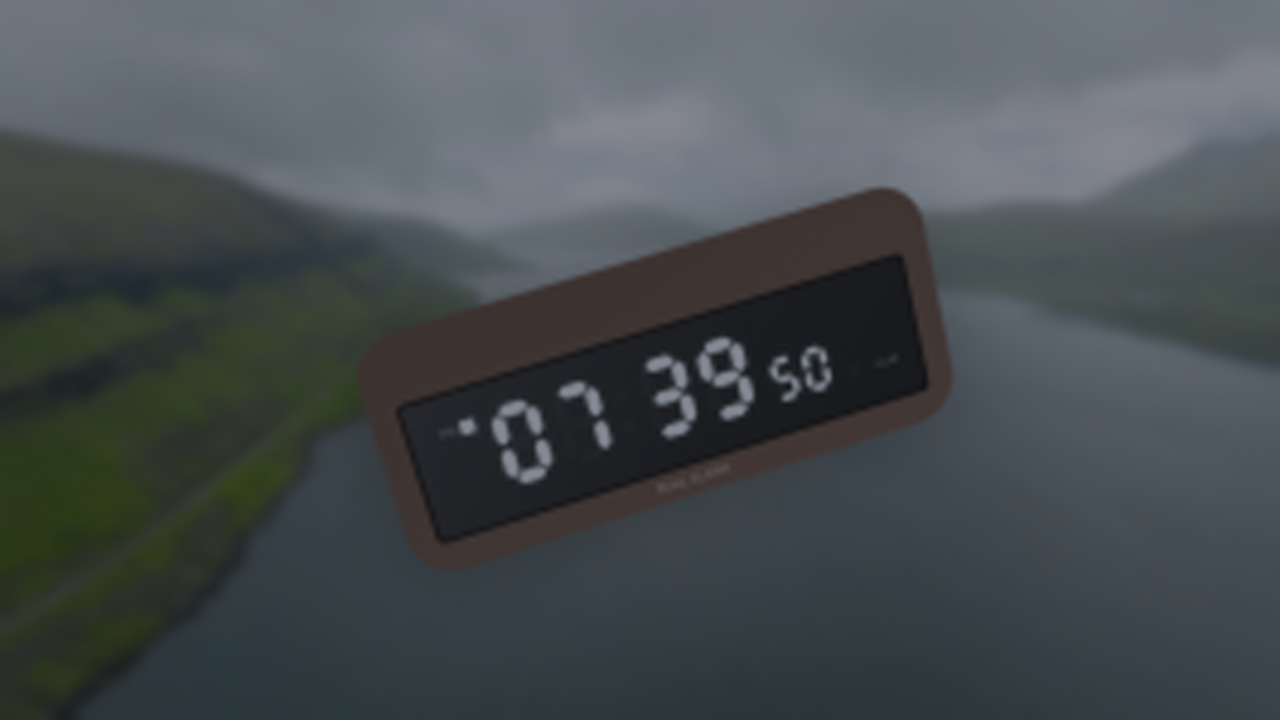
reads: 7,39,50
